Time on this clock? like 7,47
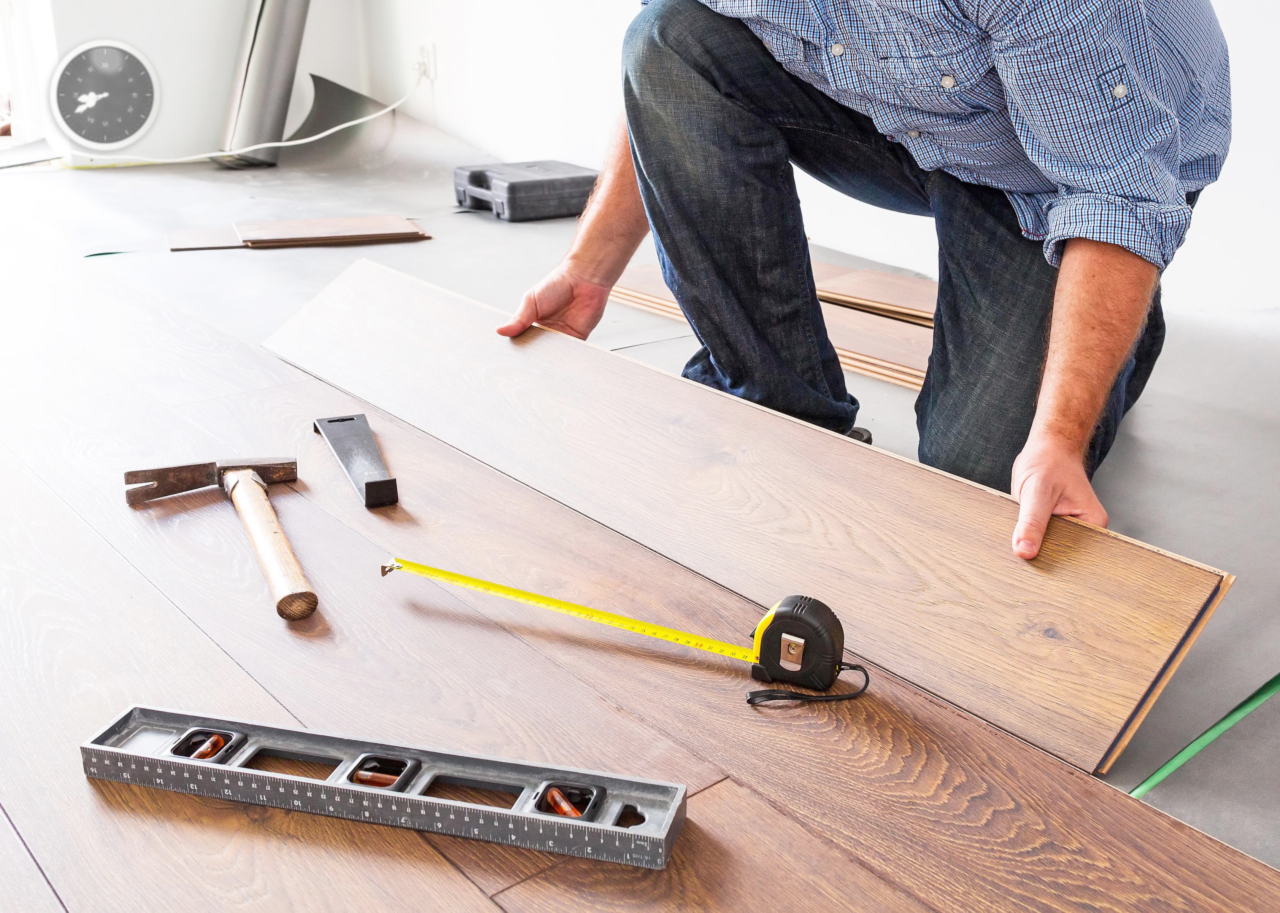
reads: 8,40
